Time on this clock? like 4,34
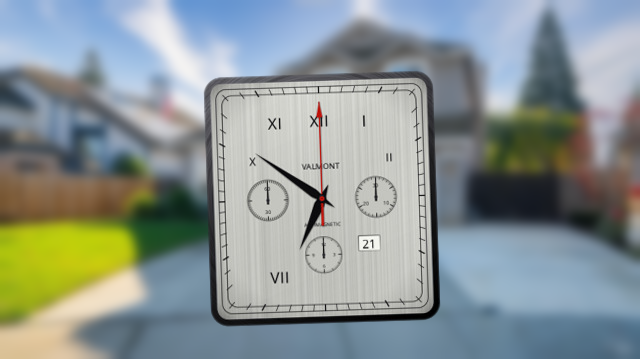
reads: 6,51
